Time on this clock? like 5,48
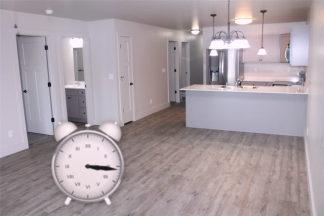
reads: 3,16
